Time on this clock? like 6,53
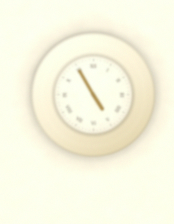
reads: 4,55
